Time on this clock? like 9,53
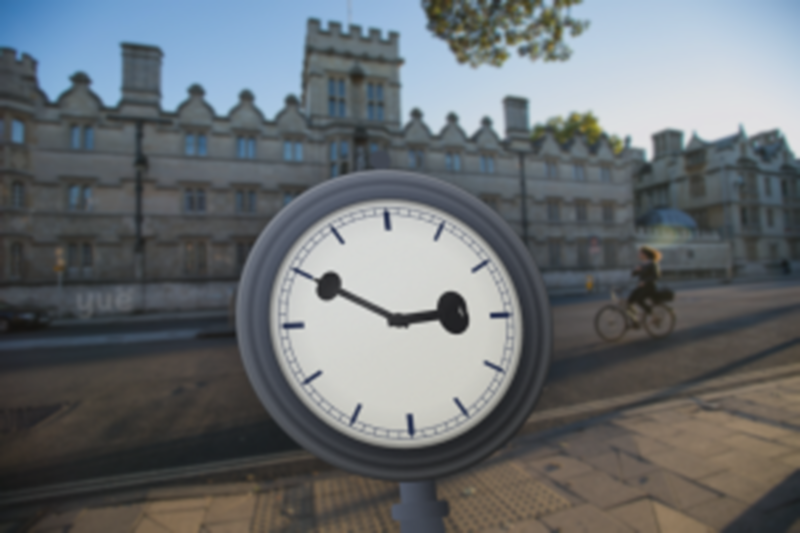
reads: 2,50
